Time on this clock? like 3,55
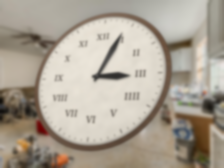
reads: 3,04
